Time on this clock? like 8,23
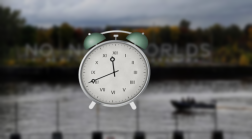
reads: 11,41
